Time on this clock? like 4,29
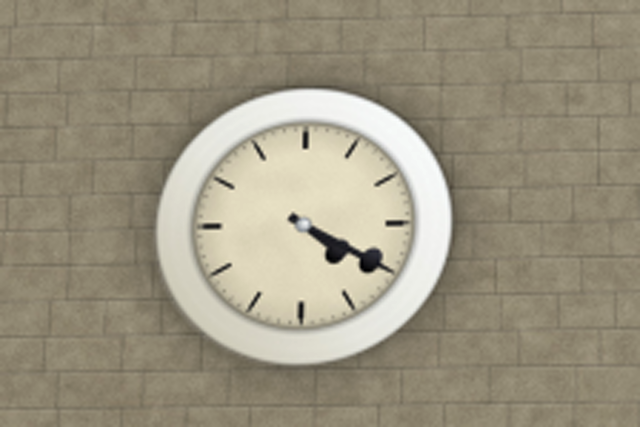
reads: 4,20
